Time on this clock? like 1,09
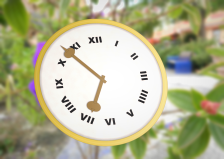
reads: 6,53
